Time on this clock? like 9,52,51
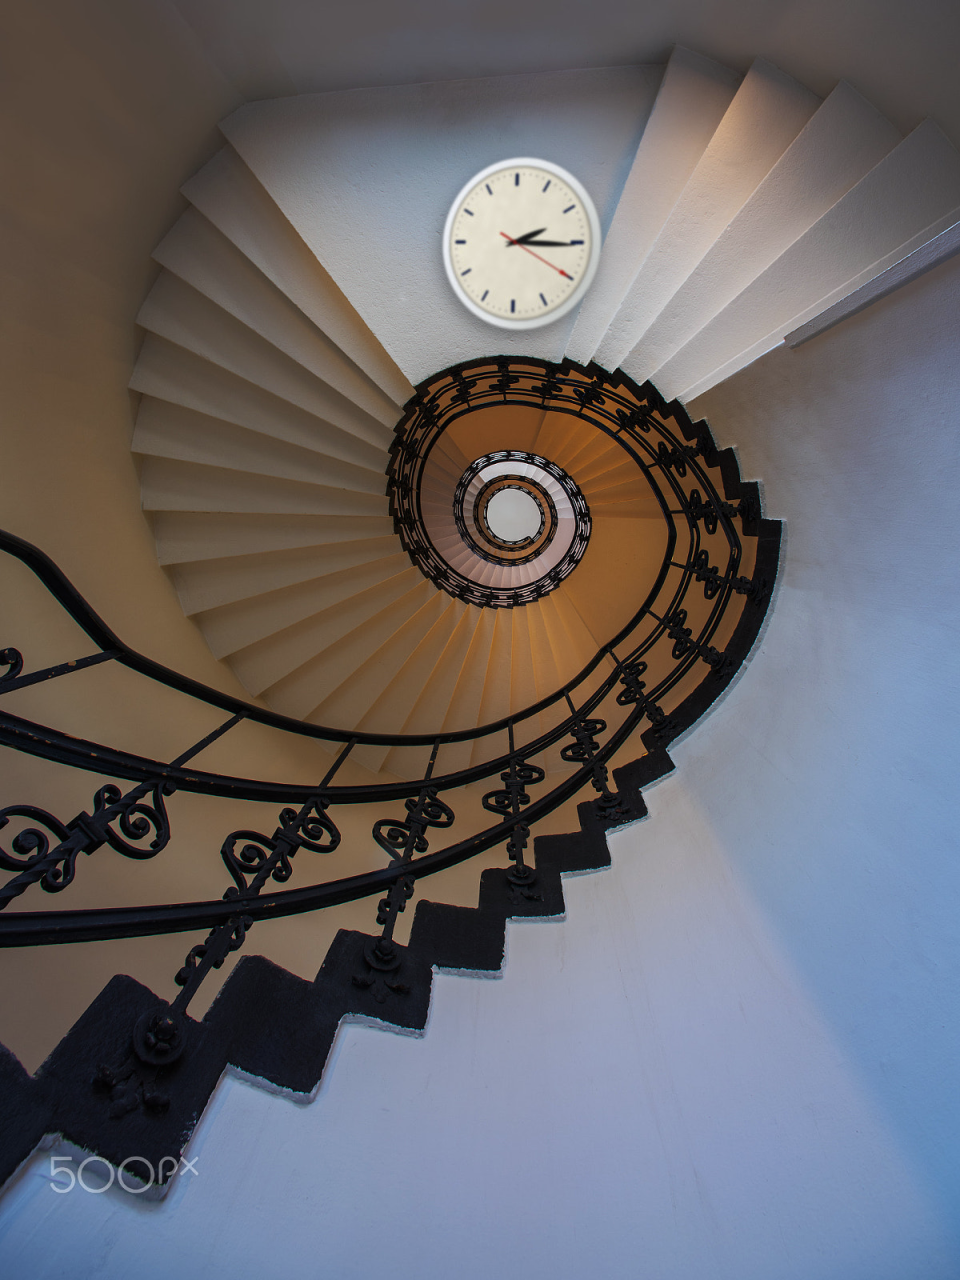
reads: 2,15,20
